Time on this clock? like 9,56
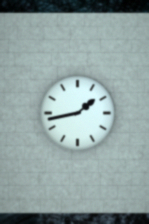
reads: 1,43
